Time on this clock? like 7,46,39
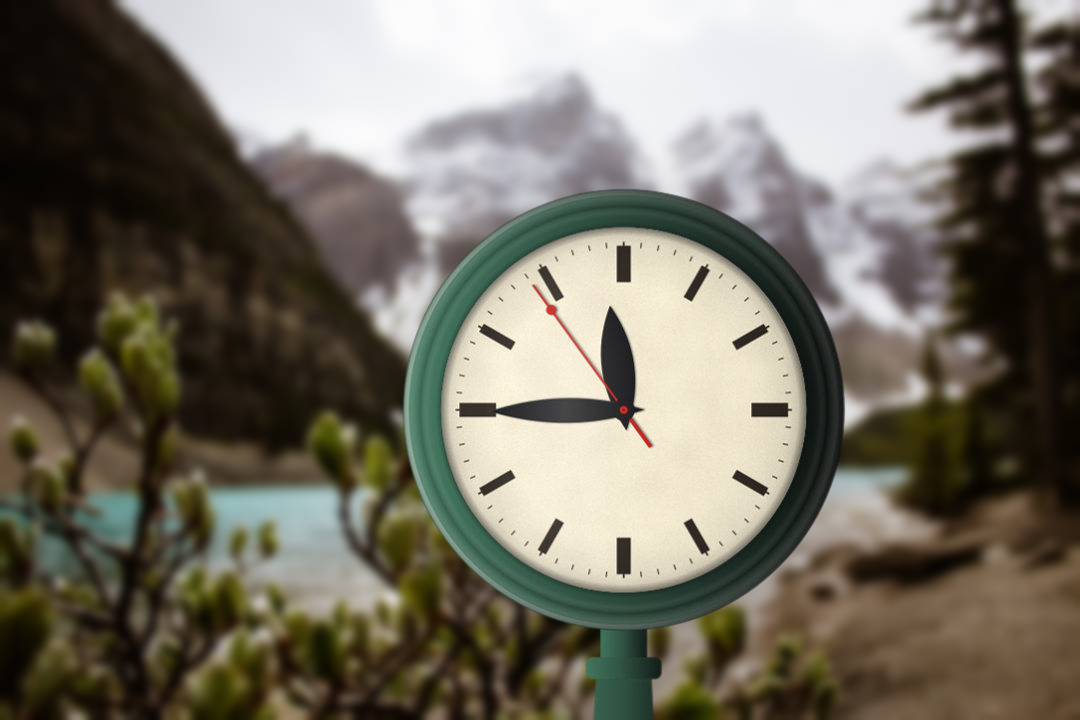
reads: 11,44,54
